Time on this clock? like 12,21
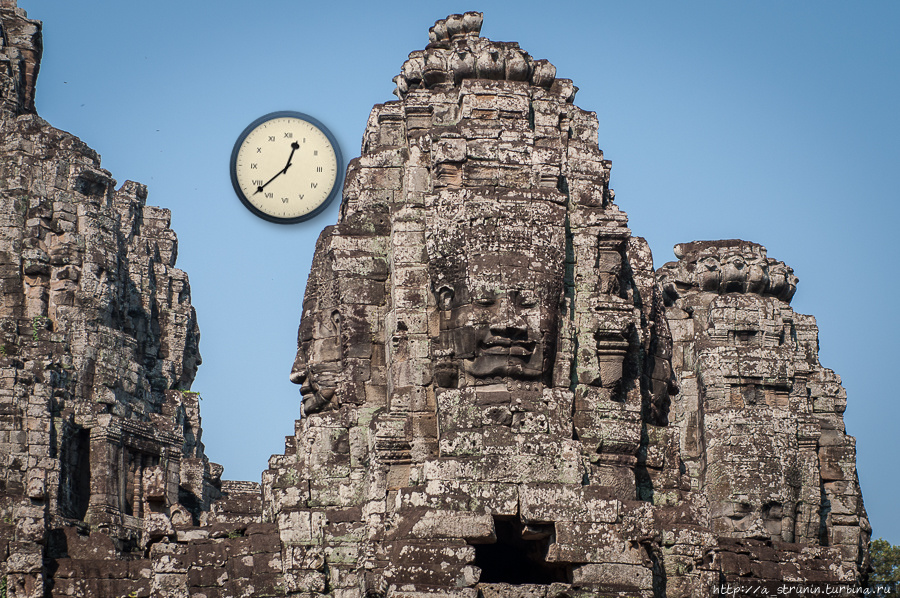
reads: 12,38
